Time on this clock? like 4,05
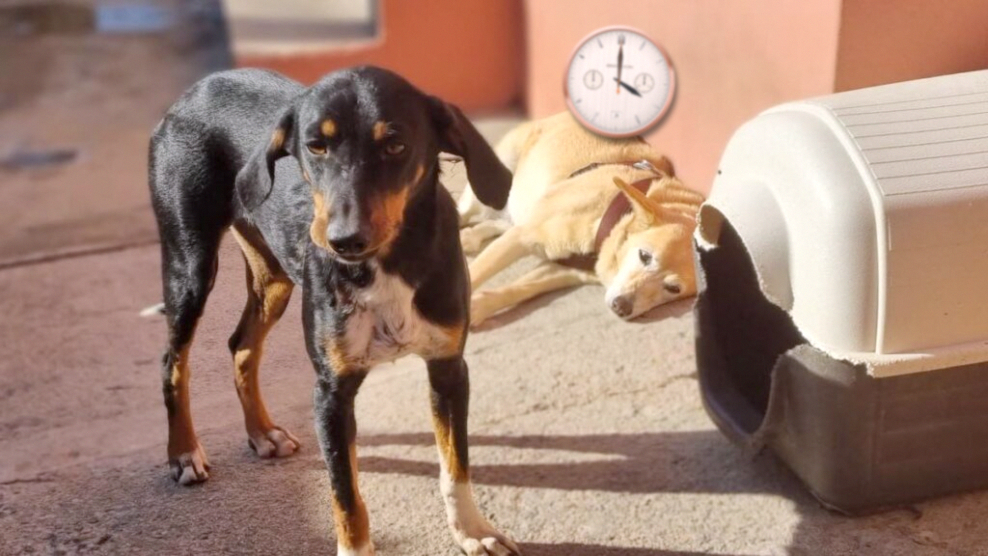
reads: 4,00
